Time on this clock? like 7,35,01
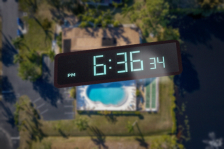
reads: 6,36,34
